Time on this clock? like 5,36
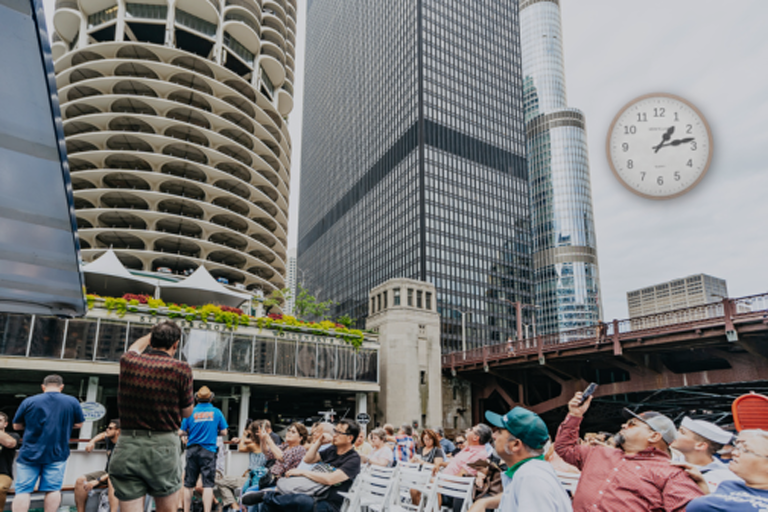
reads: 1,13
